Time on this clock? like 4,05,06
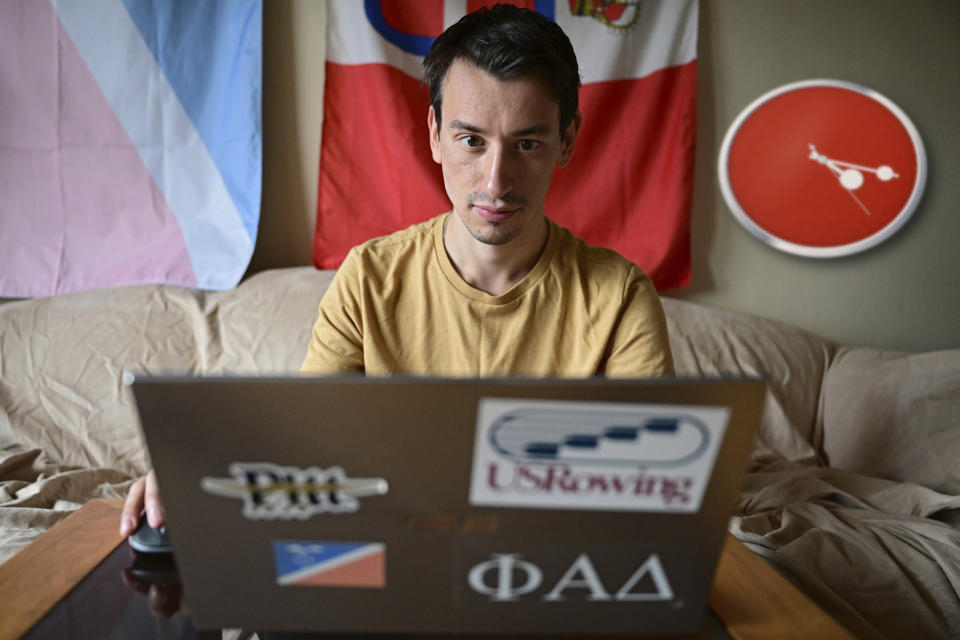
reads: 4,17,24
